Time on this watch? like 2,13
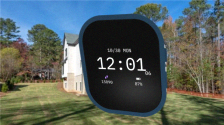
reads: 12,01
